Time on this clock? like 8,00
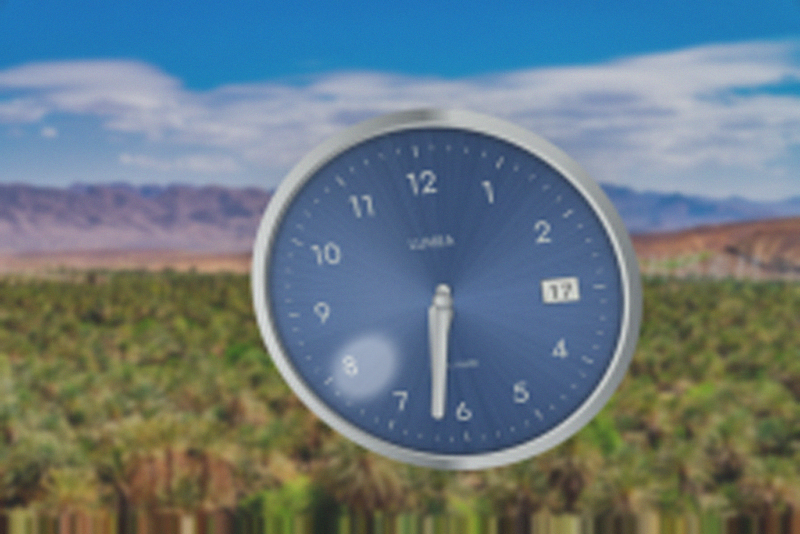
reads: 6,32
